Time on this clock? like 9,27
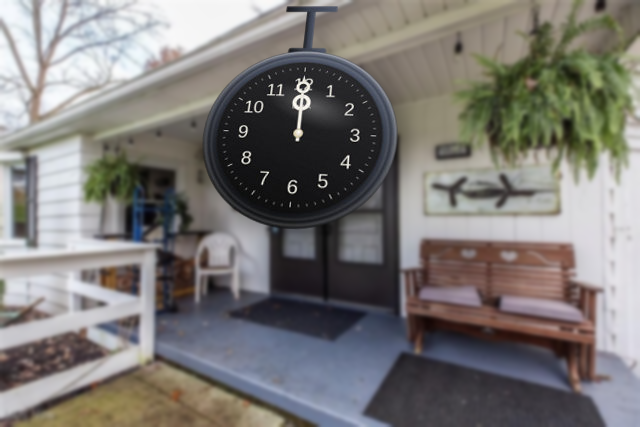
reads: 12,00
